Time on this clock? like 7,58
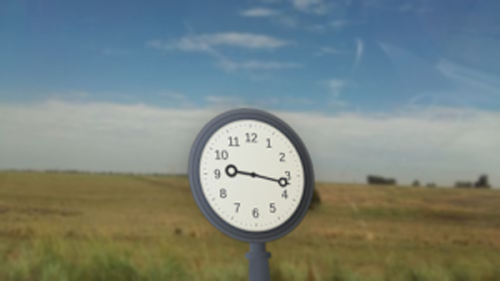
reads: 9,17
